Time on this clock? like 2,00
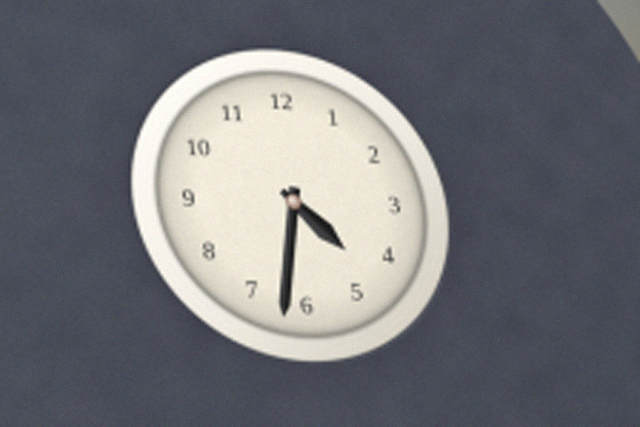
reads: 4,32
